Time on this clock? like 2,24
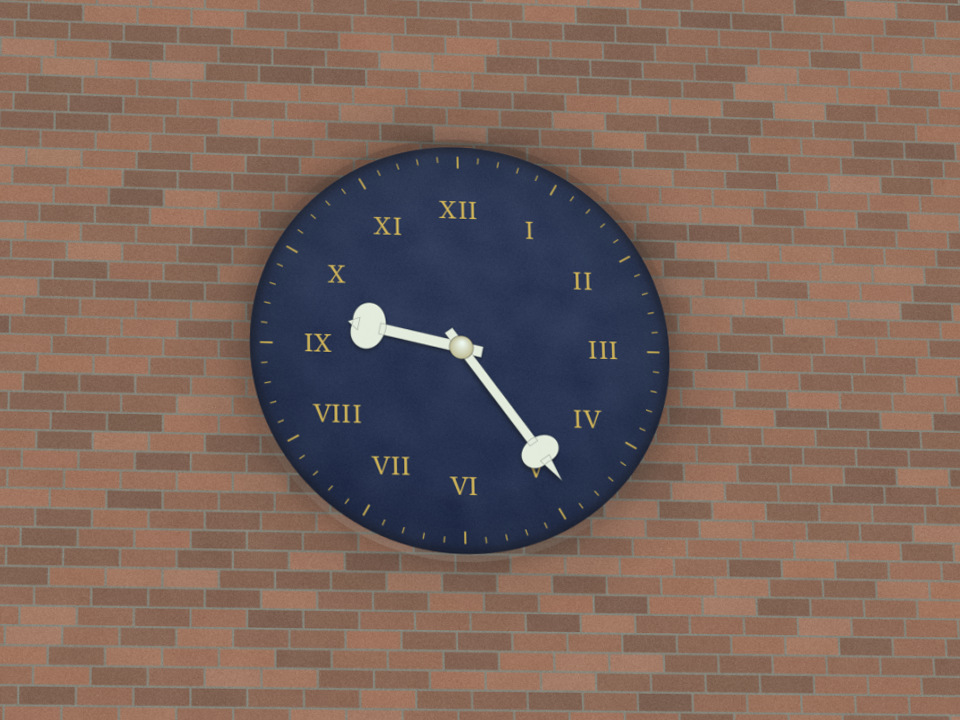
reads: 9,24
